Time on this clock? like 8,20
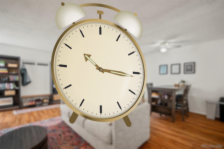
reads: 10,16
